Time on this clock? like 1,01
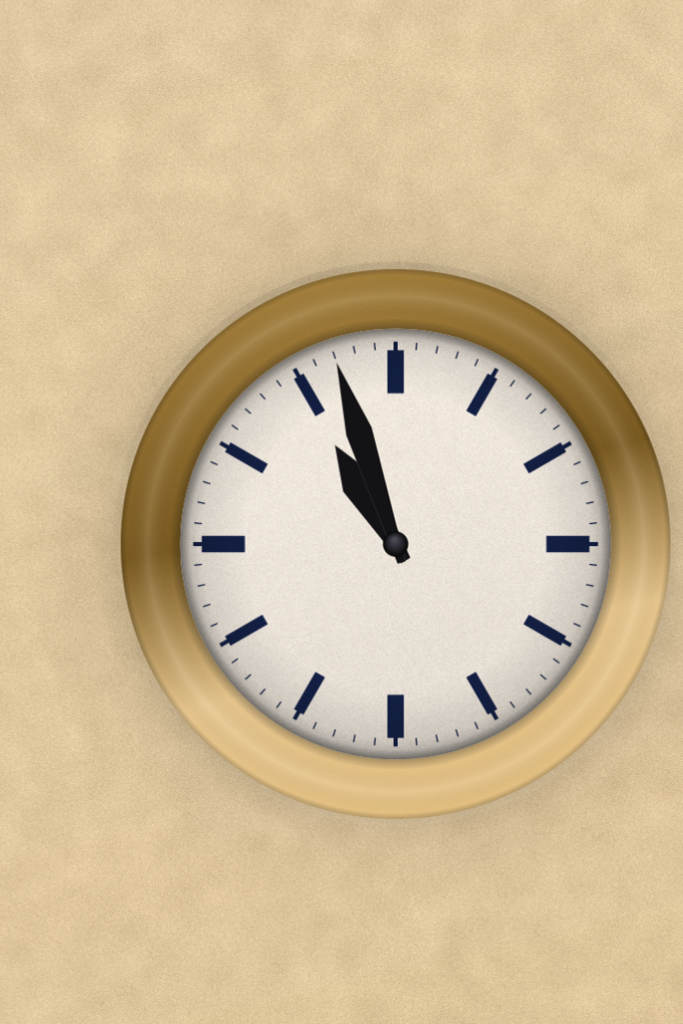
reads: 10,57
